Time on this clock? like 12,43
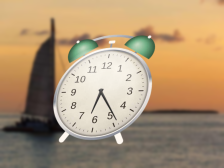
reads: 6,24
